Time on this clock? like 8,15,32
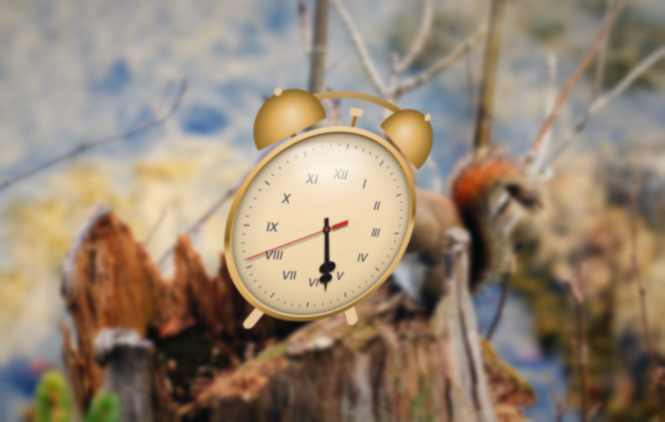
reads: 5,27,41
